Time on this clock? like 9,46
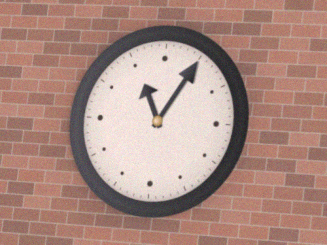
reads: 11,05
